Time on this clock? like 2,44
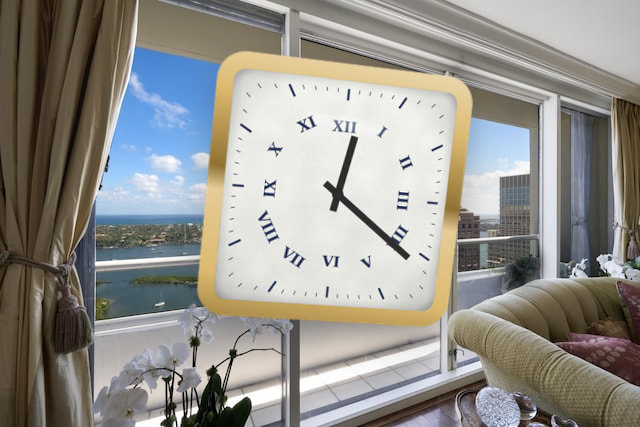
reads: 12,21
